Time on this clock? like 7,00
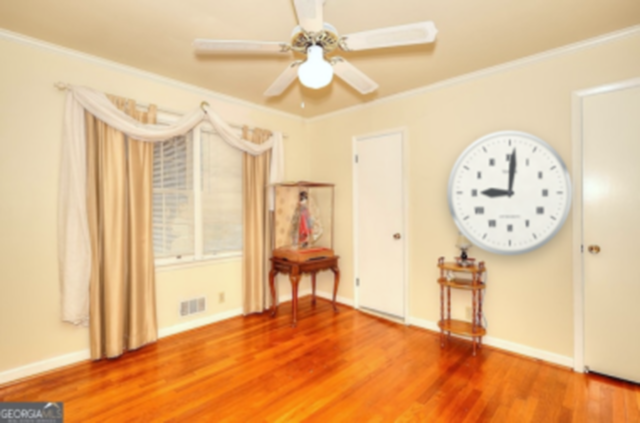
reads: 9,01
